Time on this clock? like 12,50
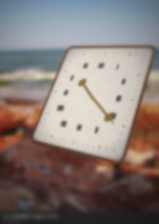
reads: 10,21
